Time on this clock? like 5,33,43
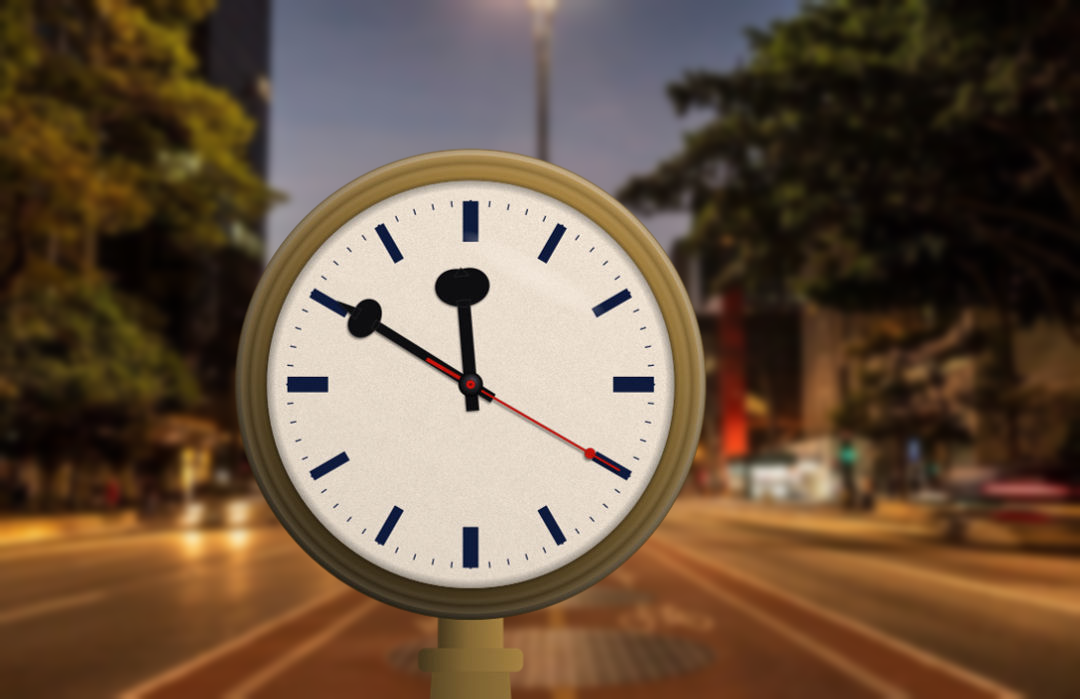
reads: 11,50,20
